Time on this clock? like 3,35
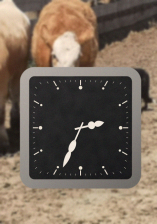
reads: 2,34
